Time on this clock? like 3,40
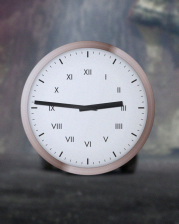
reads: 2,46
